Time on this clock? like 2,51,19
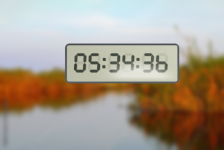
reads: 5,34,36
